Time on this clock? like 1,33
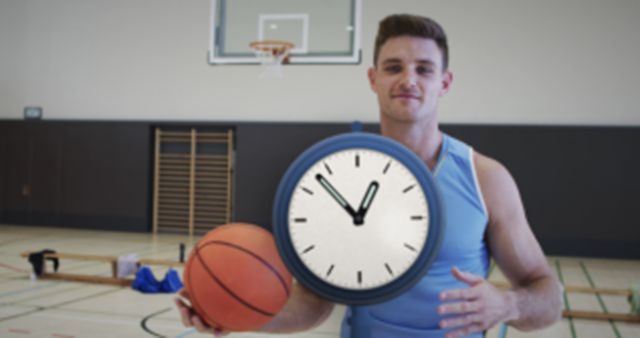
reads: 12,53
